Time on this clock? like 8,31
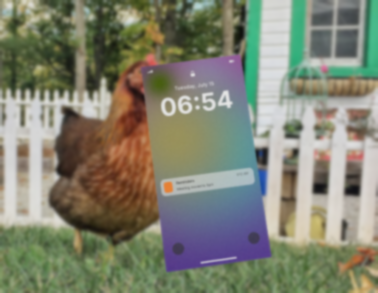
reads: 6,54
